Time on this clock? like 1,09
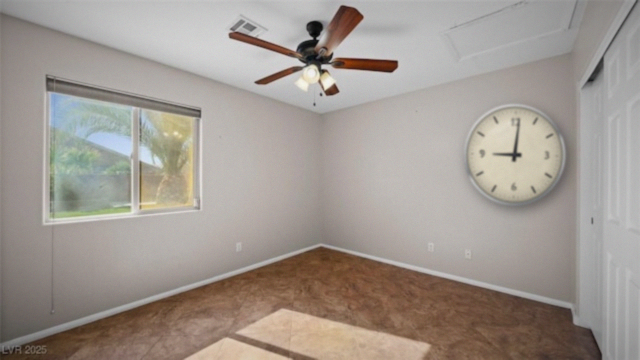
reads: 9,01
